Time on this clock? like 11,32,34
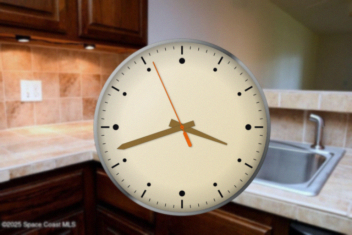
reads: 3,41,56
